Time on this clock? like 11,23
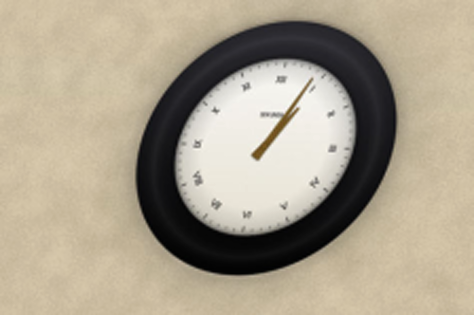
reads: 1,04
